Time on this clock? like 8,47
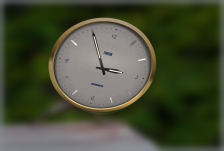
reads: 2,55
